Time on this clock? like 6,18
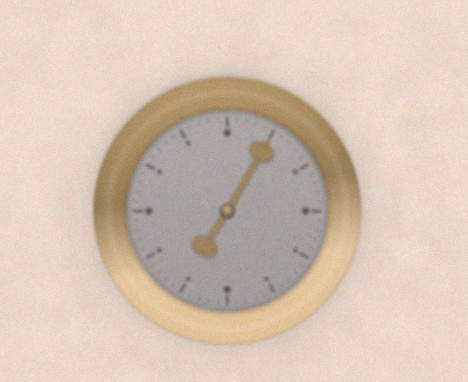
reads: 7,05
